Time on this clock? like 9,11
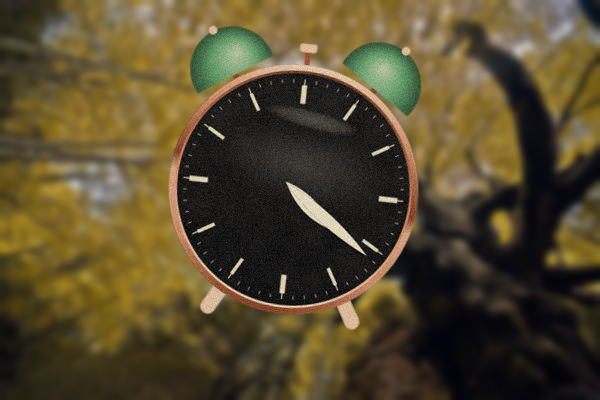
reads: 4,21
